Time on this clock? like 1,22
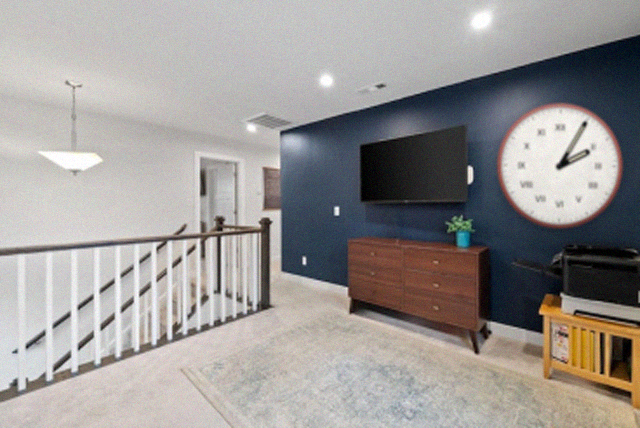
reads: 2,05
